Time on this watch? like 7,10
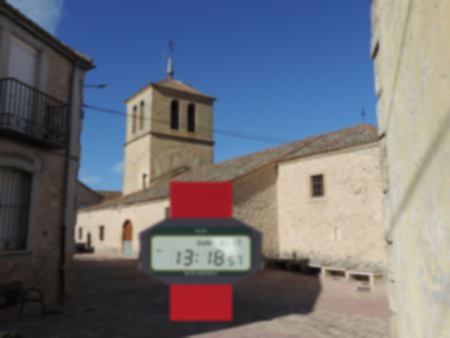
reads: 13,18
